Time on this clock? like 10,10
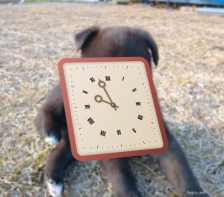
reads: 9,57
